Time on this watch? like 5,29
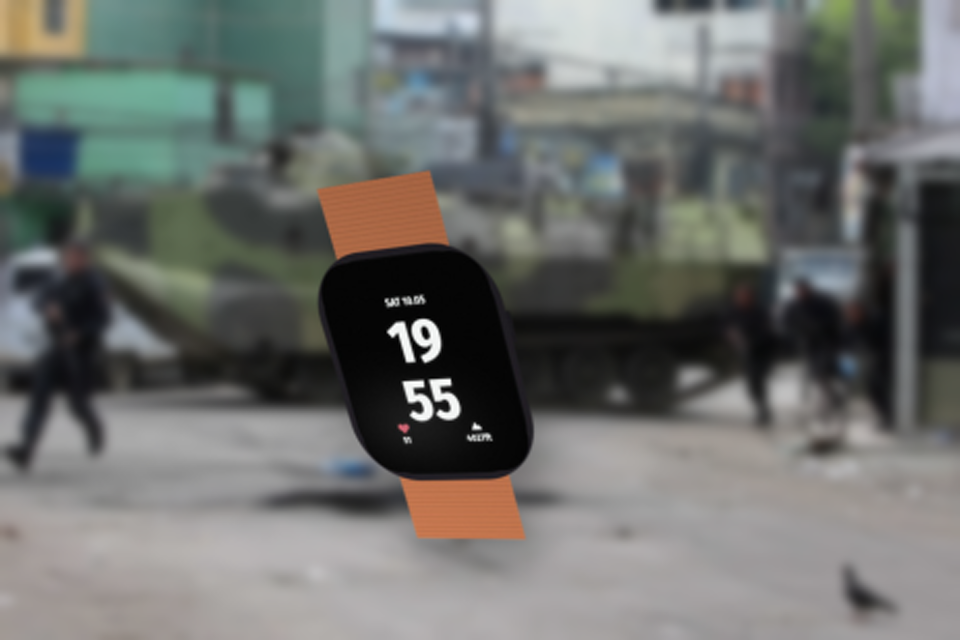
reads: 19,55
